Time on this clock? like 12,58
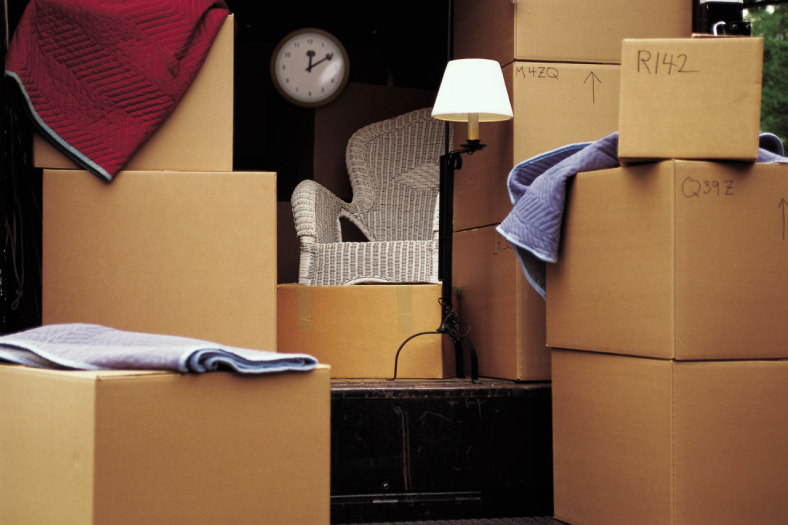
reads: 12,10
